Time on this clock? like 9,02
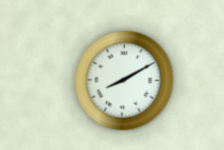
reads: 8,10
